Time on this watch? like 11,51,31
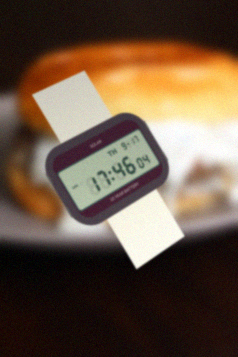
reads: 17,46,04
